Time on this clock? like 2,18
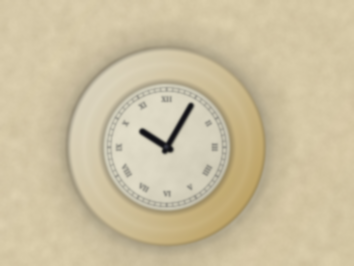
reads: 10,05
